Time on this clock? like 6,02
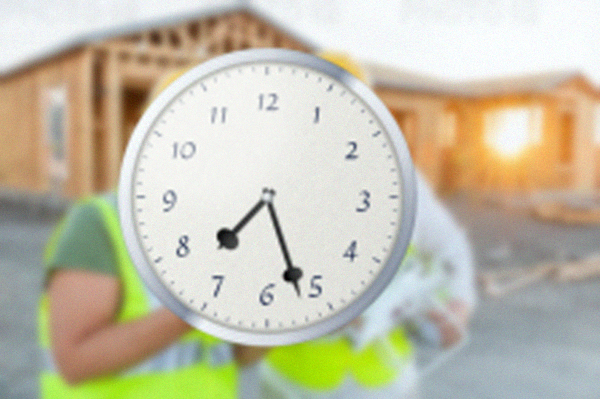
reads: 7,27
